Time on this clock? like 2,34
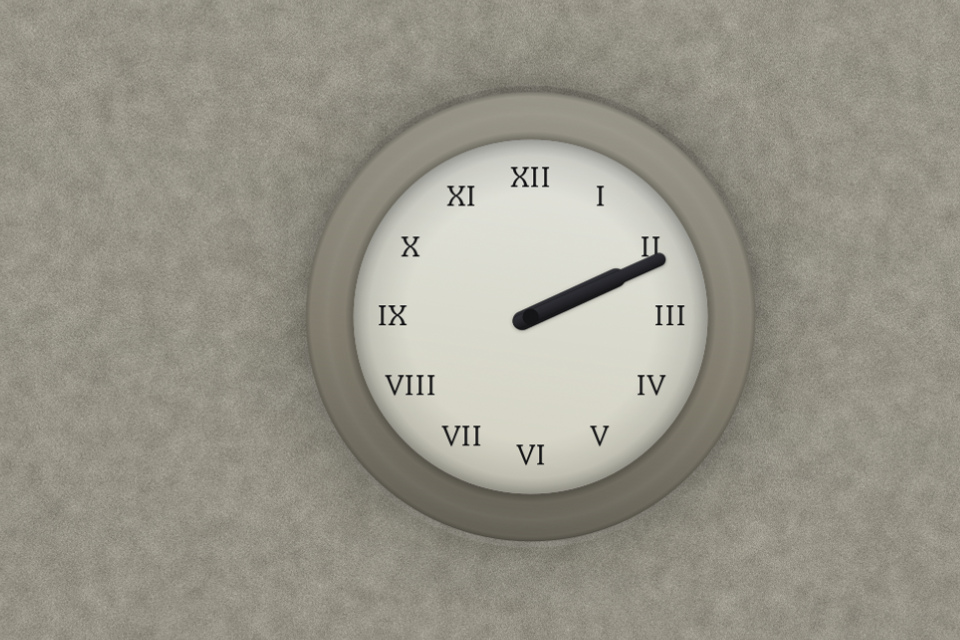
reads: 2,11
